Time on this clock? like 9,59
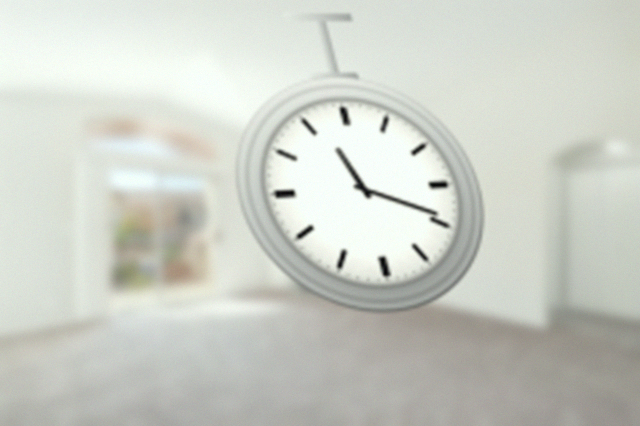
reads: 11,19
